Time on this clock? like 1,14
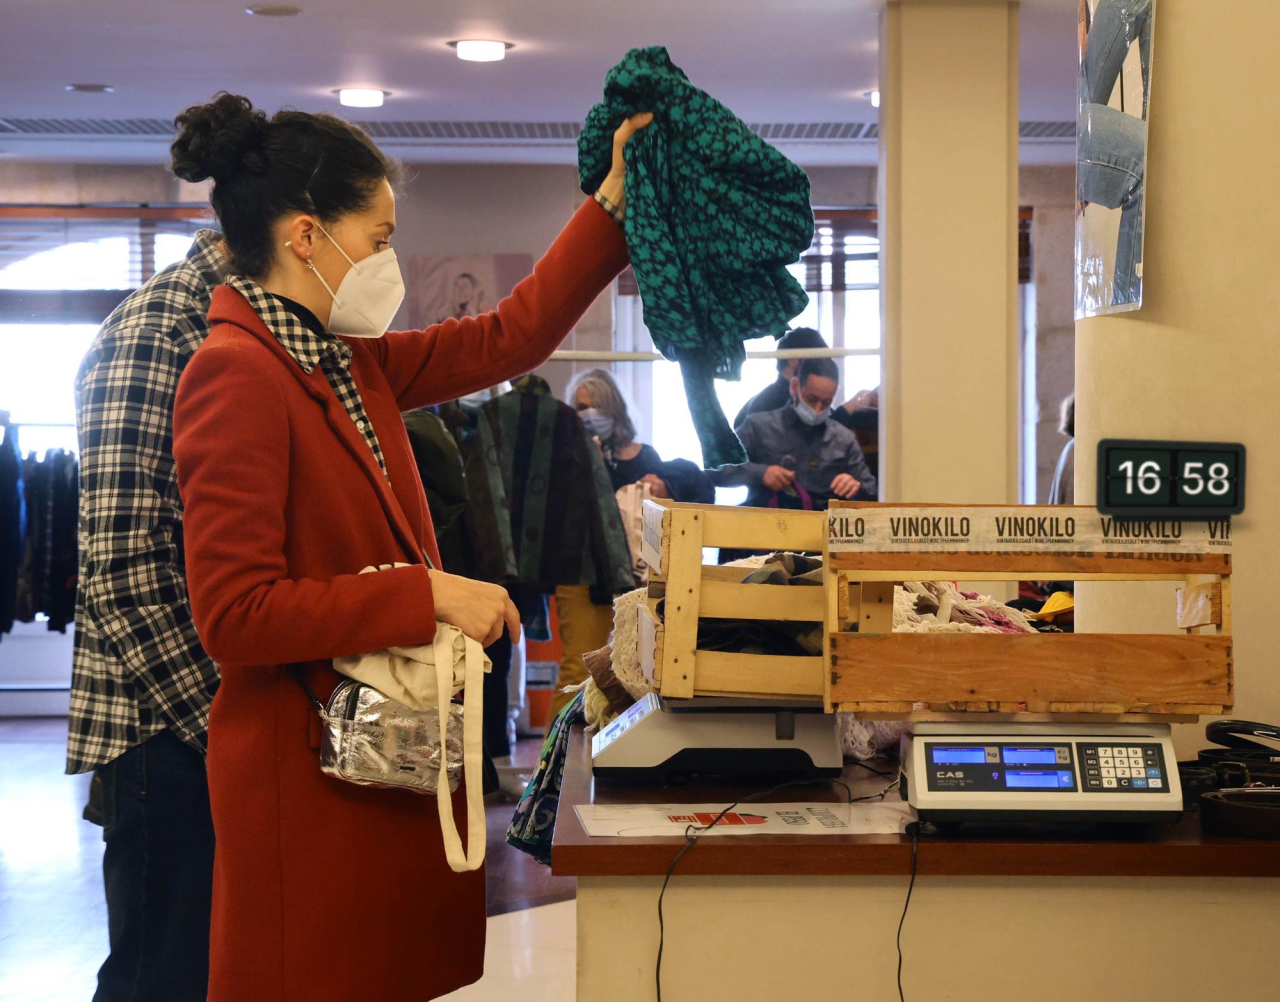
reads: 16,58
